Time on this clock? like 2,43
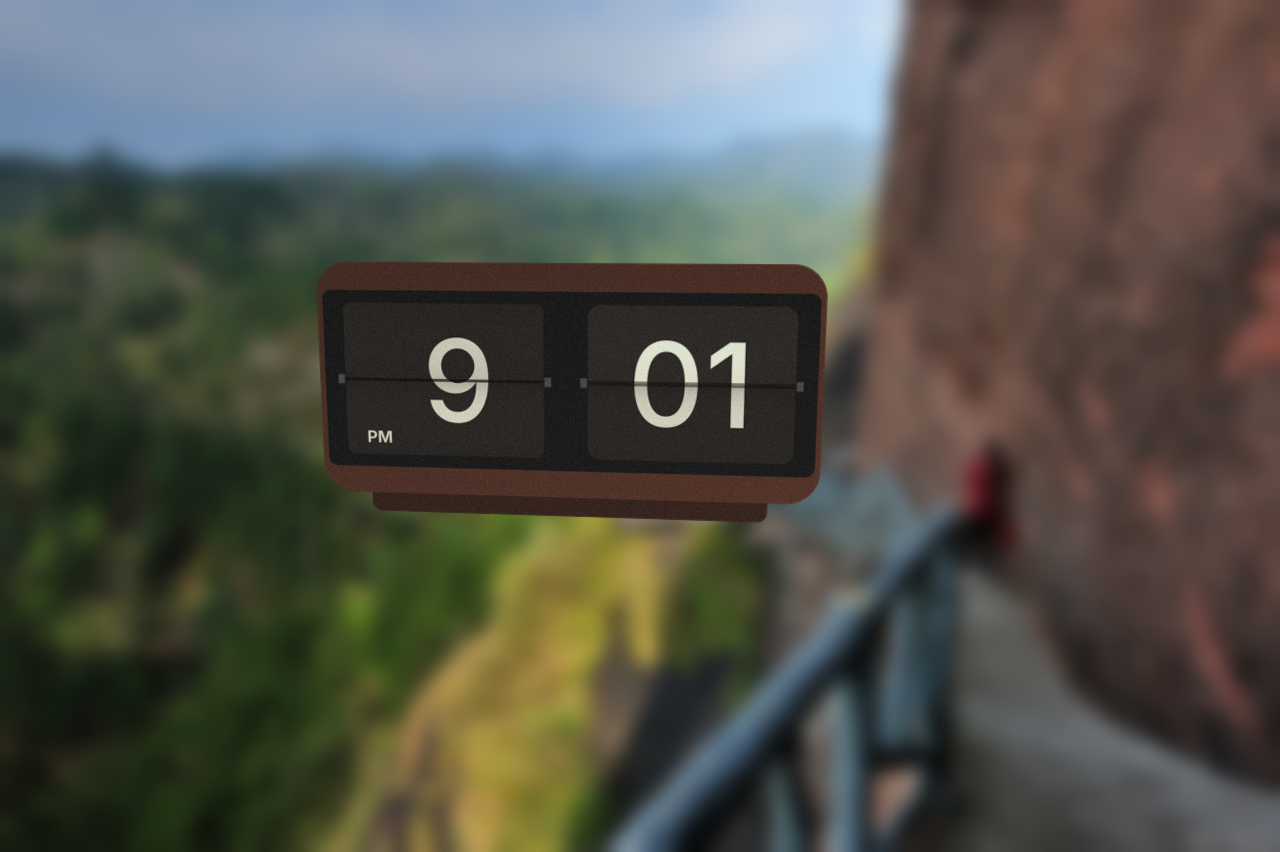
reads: 9,01
